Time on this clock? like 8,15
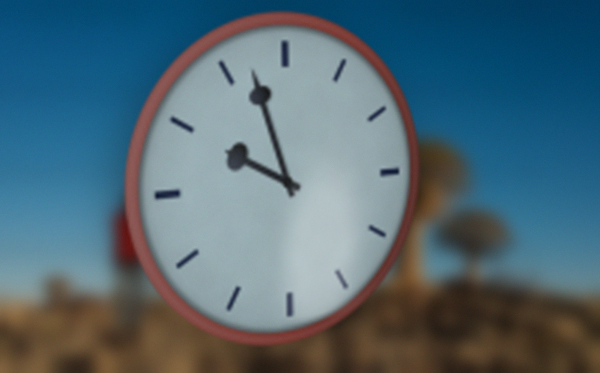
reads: 9,57
